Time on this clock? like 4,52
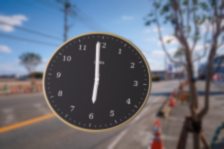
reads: 5,59
